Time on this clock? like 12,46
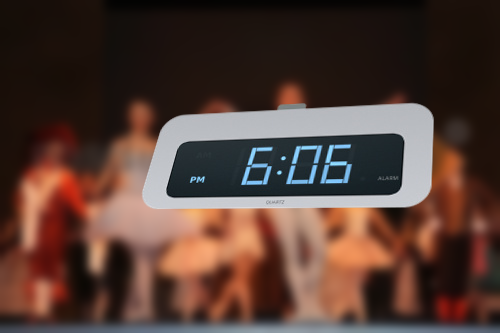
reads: 6,06
